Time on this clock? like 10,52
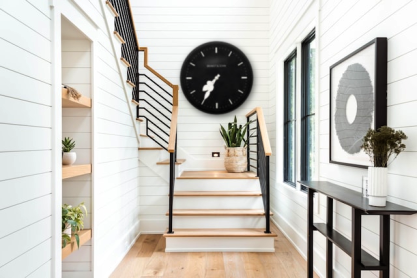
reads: 7,35
